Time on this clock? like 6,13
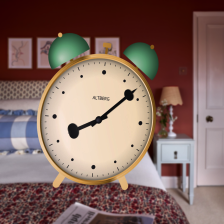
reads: 8,08
